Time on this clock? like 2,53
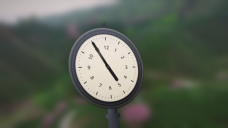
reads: 4,55
